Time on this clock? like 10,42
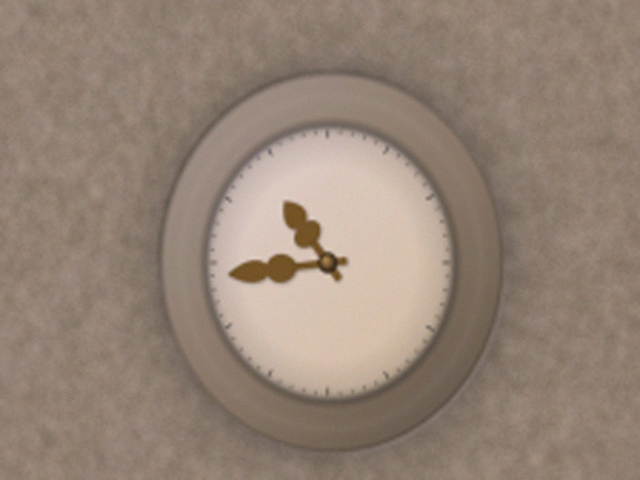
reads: 10,44
